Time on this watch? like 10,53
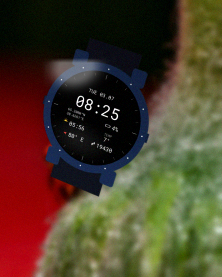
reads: 8,25
